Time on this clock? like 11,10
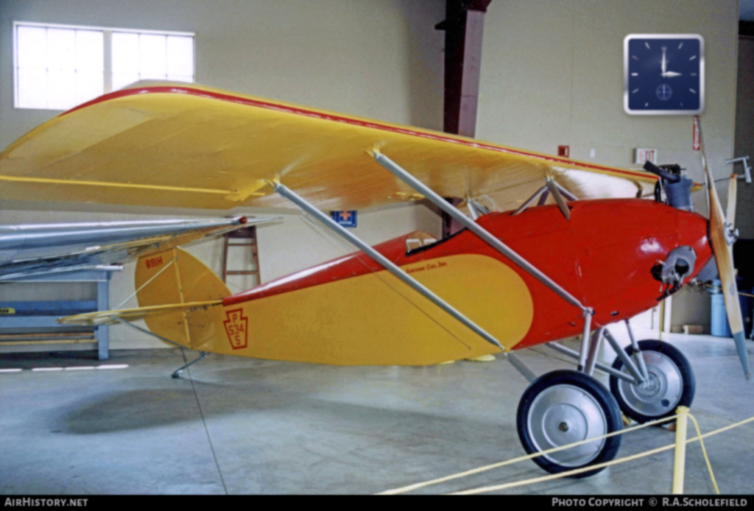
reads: 3,00
